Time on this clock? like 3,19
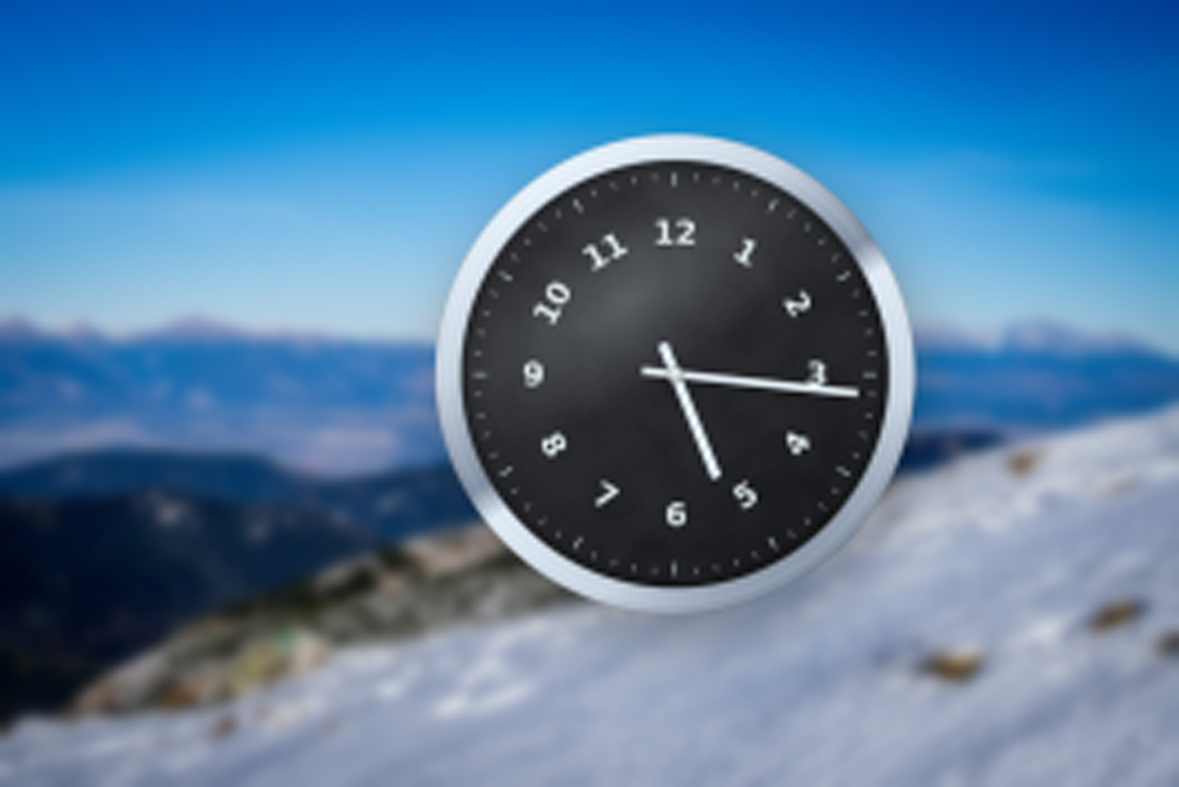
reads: 5,16
